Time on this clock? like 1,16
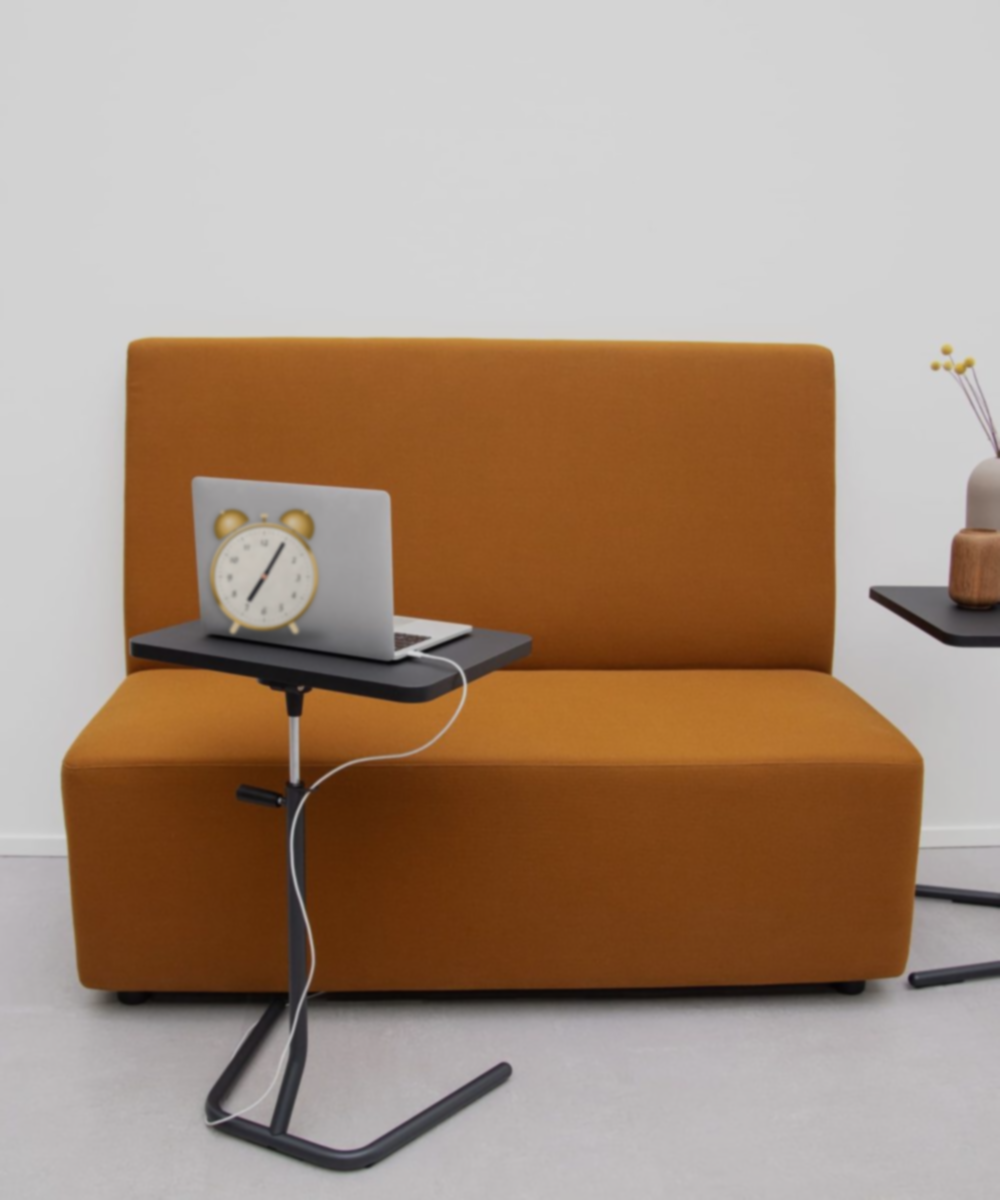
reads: 7,05
